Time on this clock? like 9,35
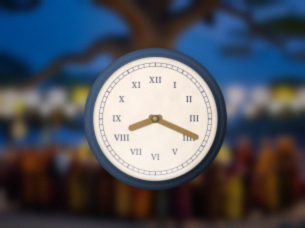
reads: 8,19
